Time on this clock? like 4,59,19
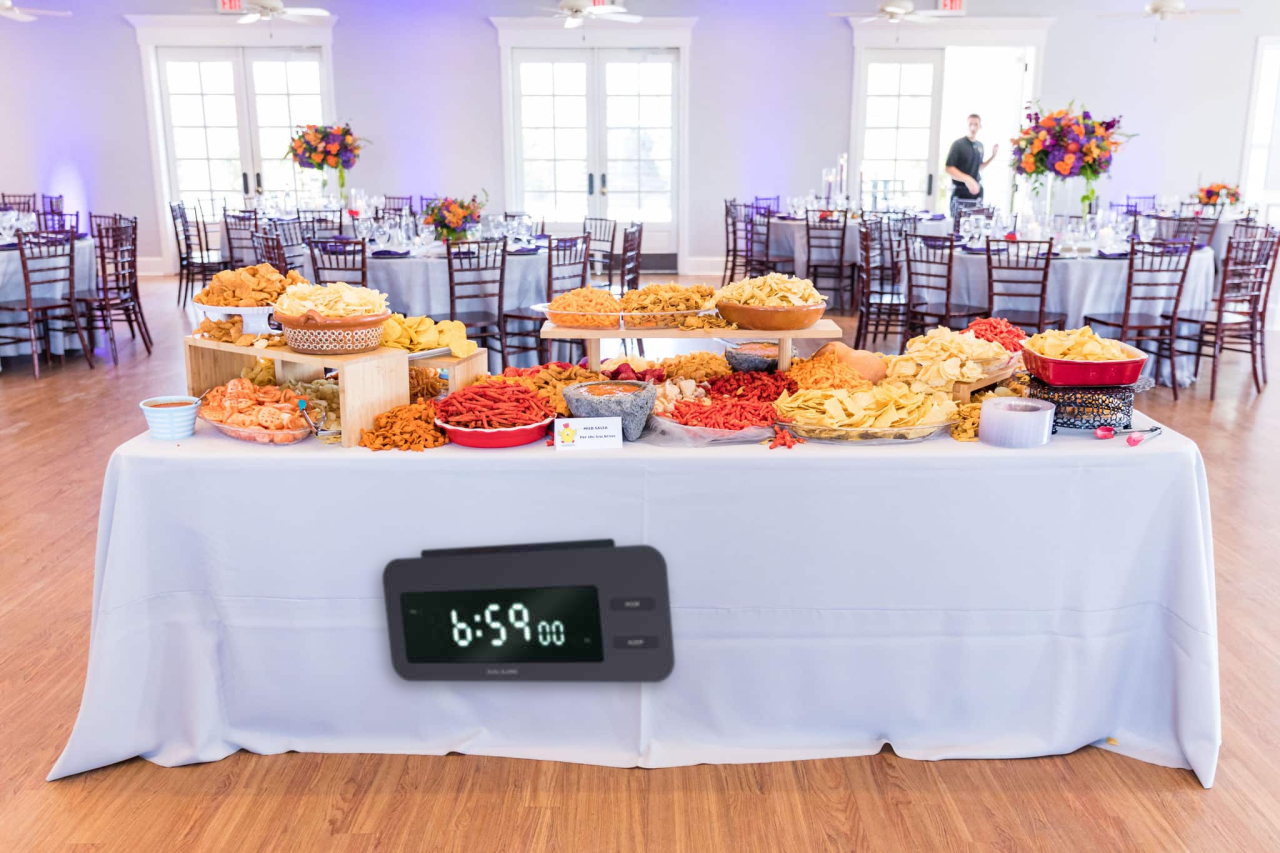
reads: 6,59,00
